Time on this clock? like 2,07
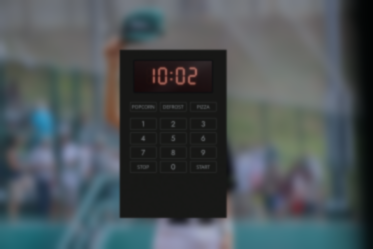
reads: 10,02
